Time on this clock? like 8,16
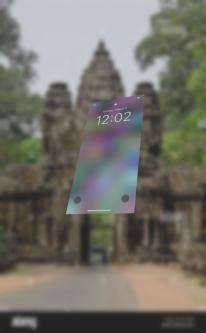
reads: 12,02
